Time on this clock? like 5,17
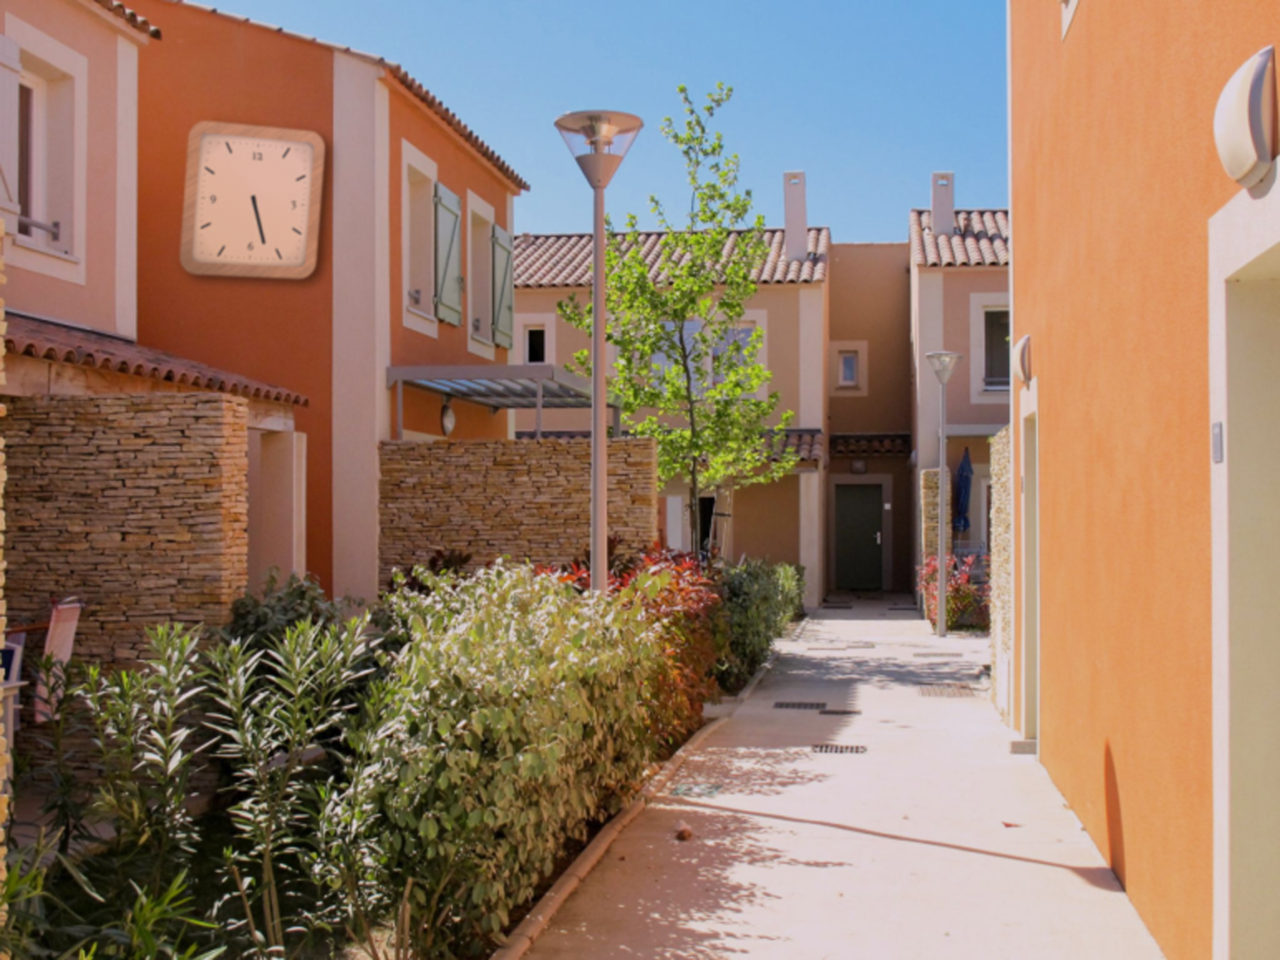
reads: 5,27
